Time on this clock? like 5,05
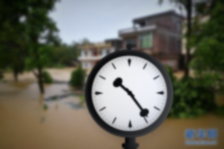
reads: 10,24
